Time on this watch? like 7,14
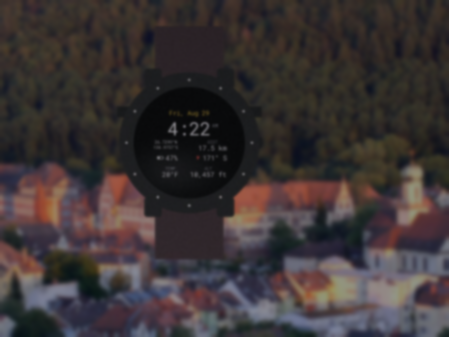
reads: 4,22
